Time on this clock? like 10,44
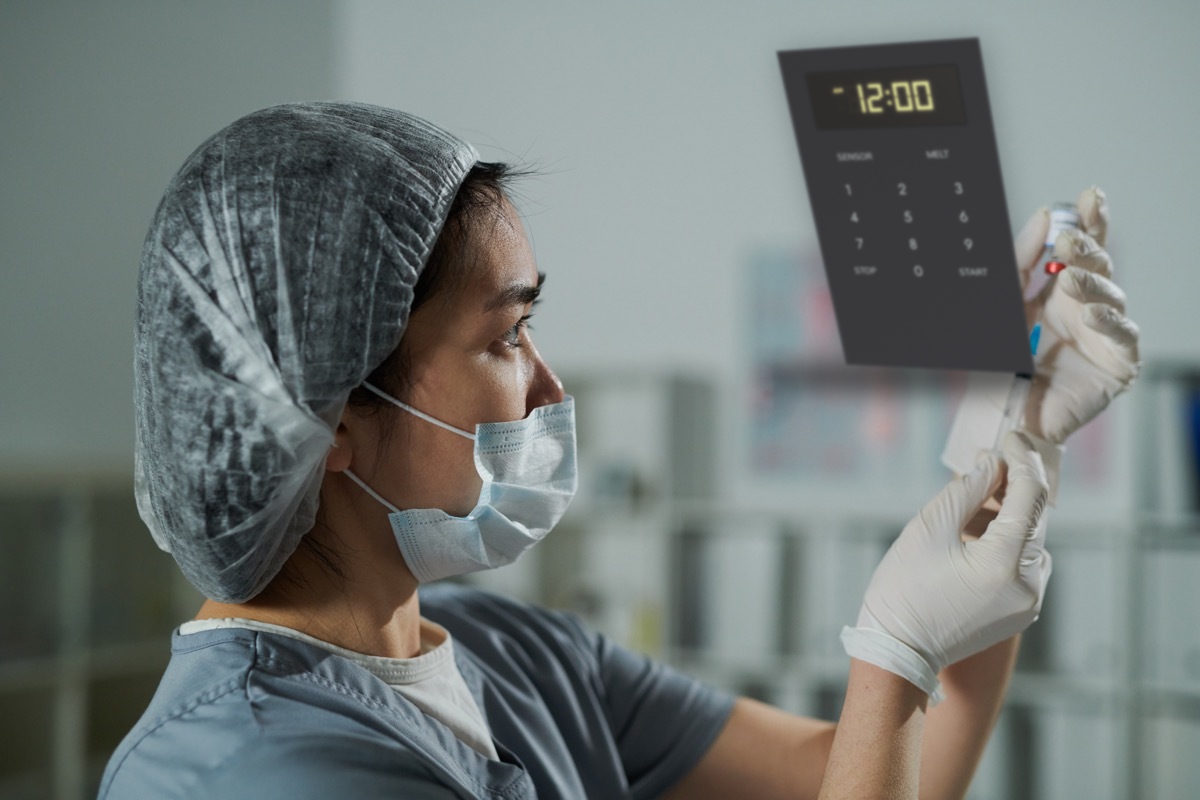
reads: 12,00
